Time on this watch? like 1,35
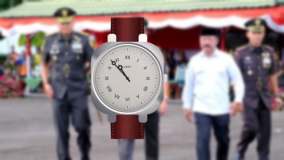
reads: 10,53
